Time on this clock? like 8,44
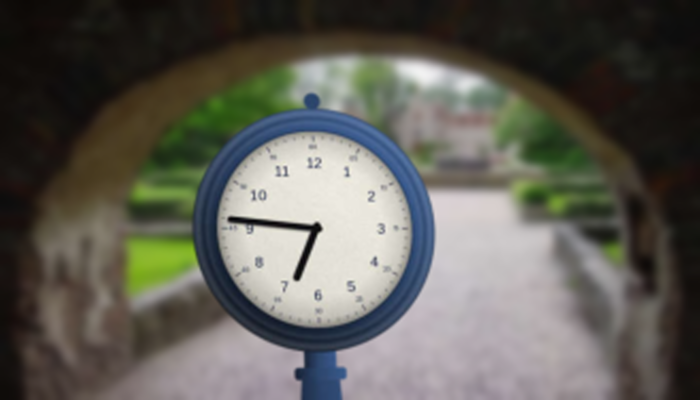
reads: 6,46
